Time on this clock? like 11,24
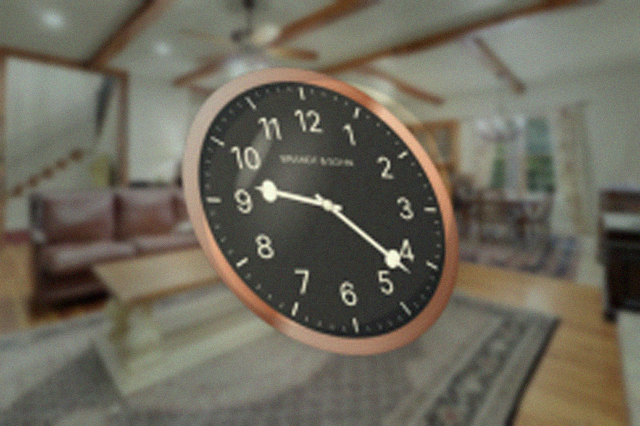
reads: 9,22
